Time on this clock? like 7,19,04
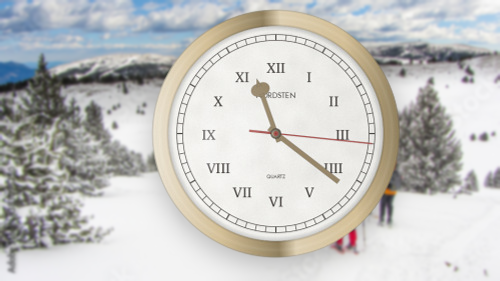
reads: 11,21,16
